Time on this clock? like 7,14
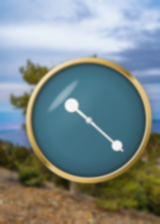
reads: 10,22
